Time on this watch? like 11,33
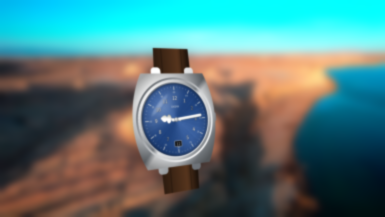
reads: 9,14
